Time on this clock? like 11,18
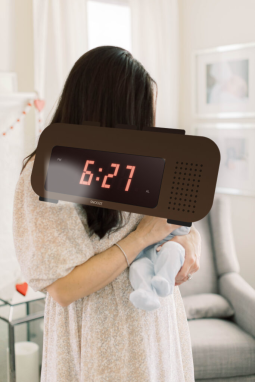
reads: 6,27
